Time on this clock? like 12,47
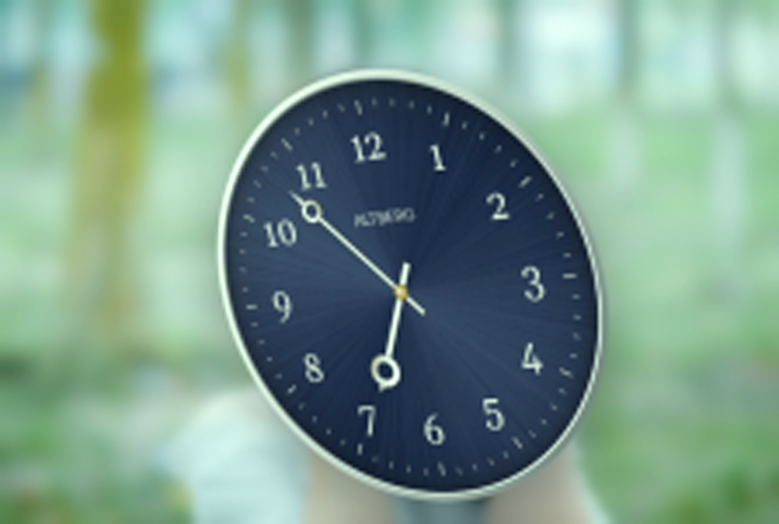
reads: 6,53
